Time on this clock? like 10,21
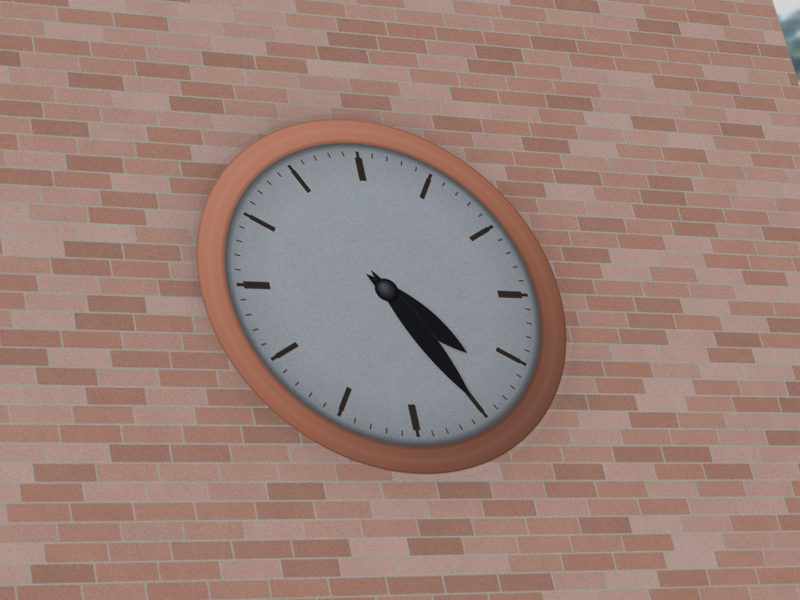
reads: 4,25
